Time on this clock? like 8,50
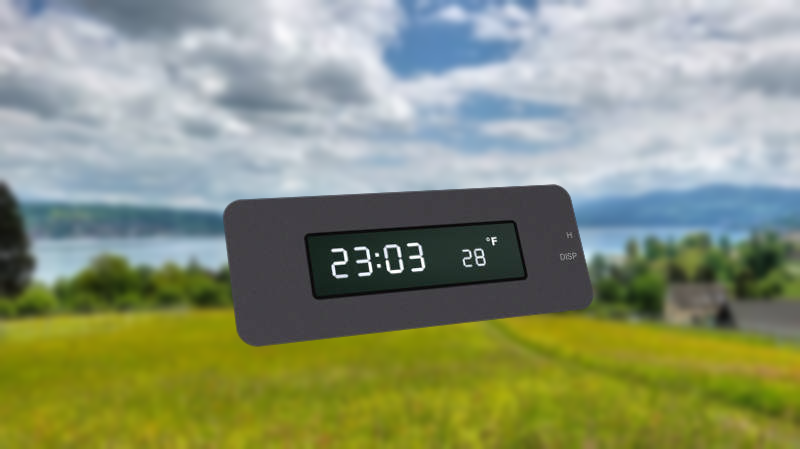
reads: 23,03
